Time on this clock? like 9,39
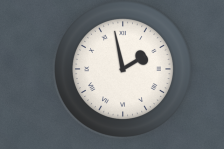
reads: 1,58
